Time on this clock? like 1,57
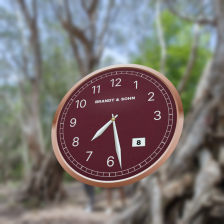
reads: 7,28
